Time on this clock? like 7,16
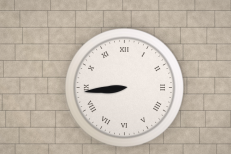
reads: 8,44
